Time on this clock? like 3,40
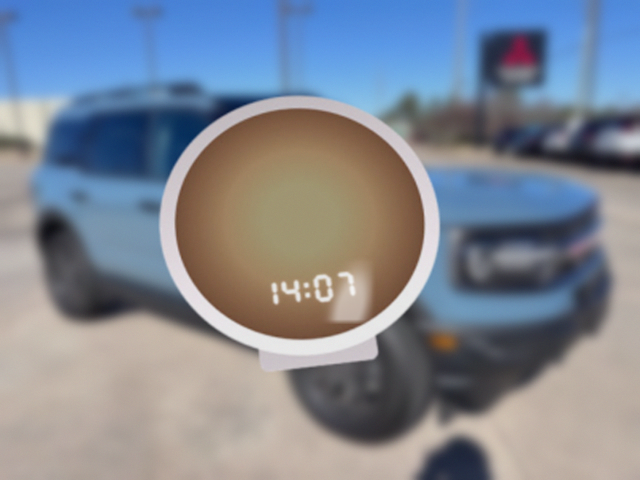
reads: 14,07
